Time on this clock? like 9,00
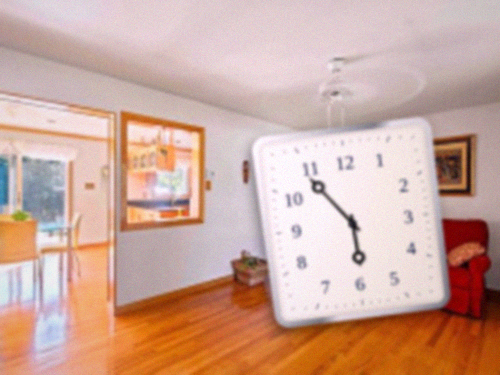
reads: 5,54
